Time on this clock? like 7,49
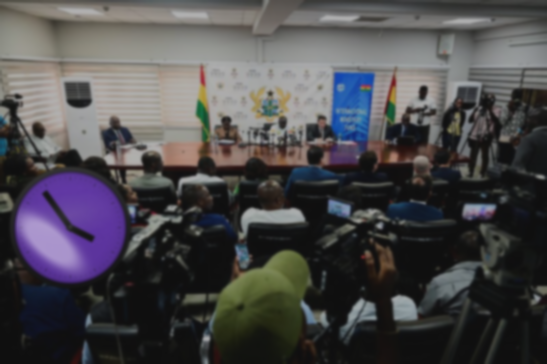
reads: 3,54
